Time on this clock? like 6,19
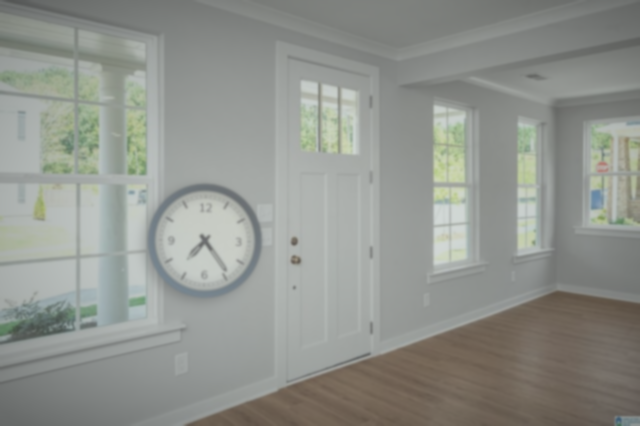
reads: 7,24
